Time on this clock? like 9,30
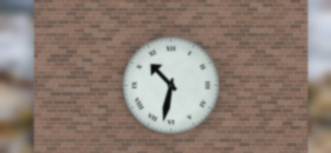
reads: 10,32
